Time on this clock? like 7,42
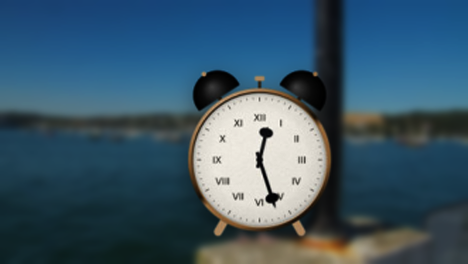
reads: 12,27
